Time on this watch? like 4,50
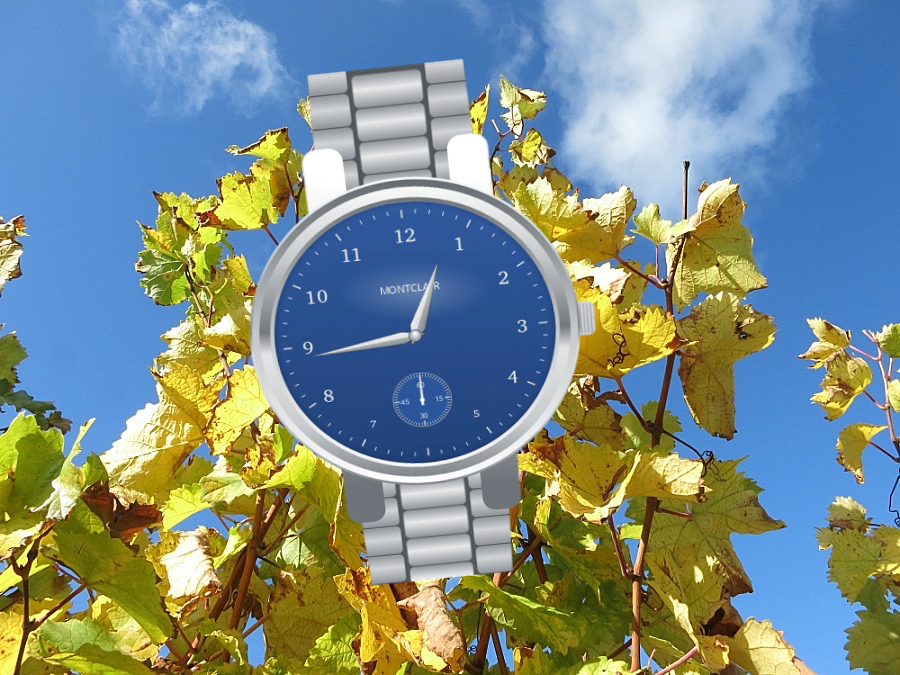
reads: 12,44
